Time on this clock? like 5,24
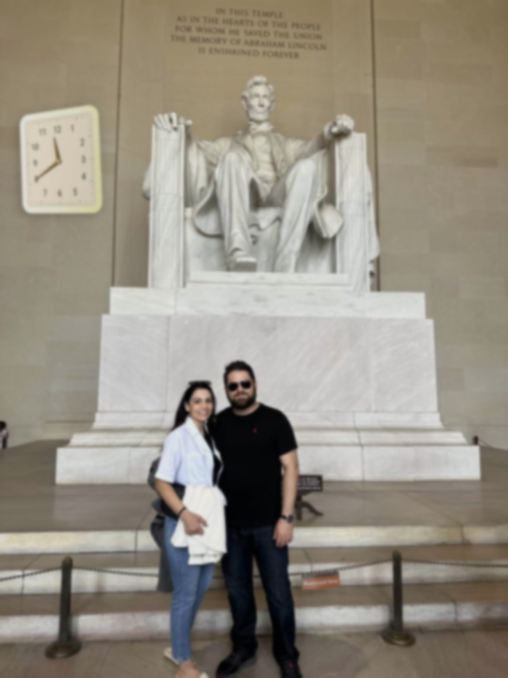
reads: 11,40
